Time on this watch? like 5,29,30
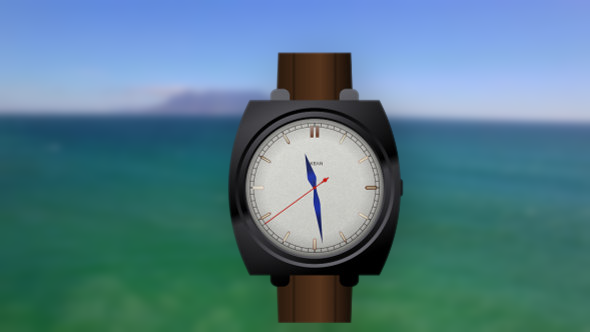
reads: 11,28,39
